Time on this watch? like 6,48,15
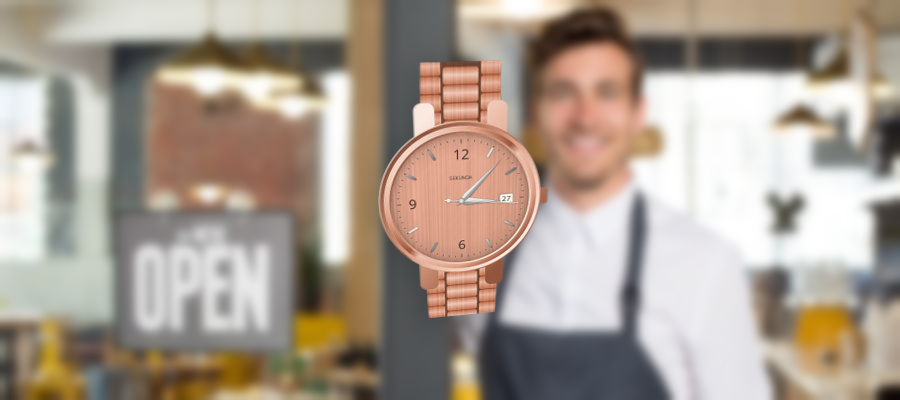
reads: 3,07,16
